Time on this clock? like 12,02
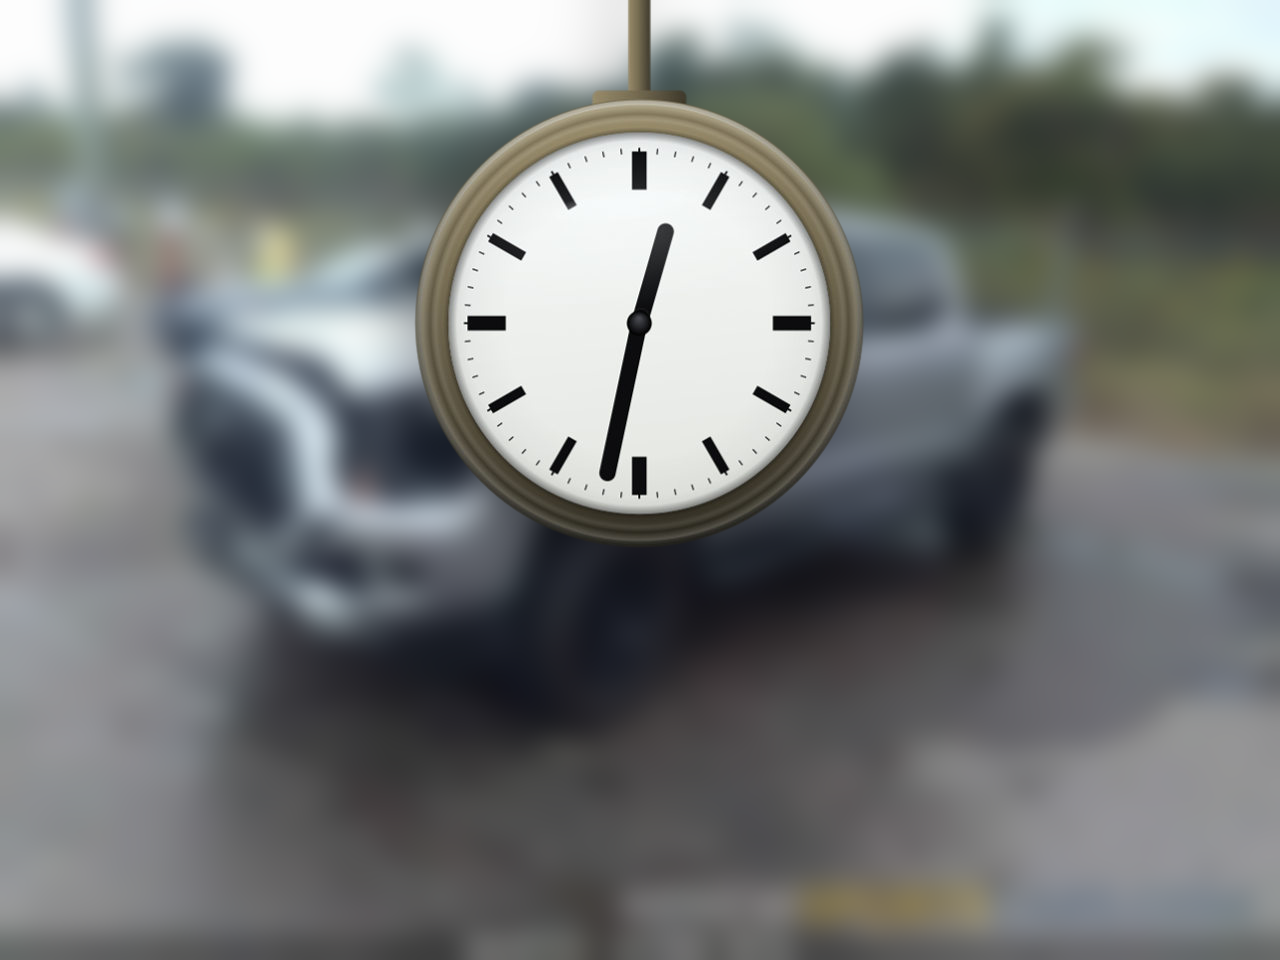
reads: 12,32
